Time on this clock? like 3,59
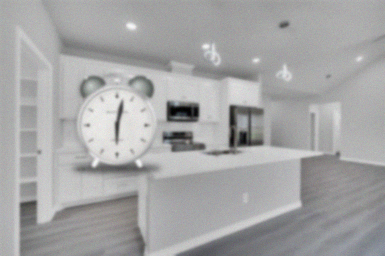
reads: 6,02
